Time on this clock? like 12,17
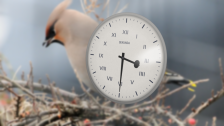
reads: 3,30
